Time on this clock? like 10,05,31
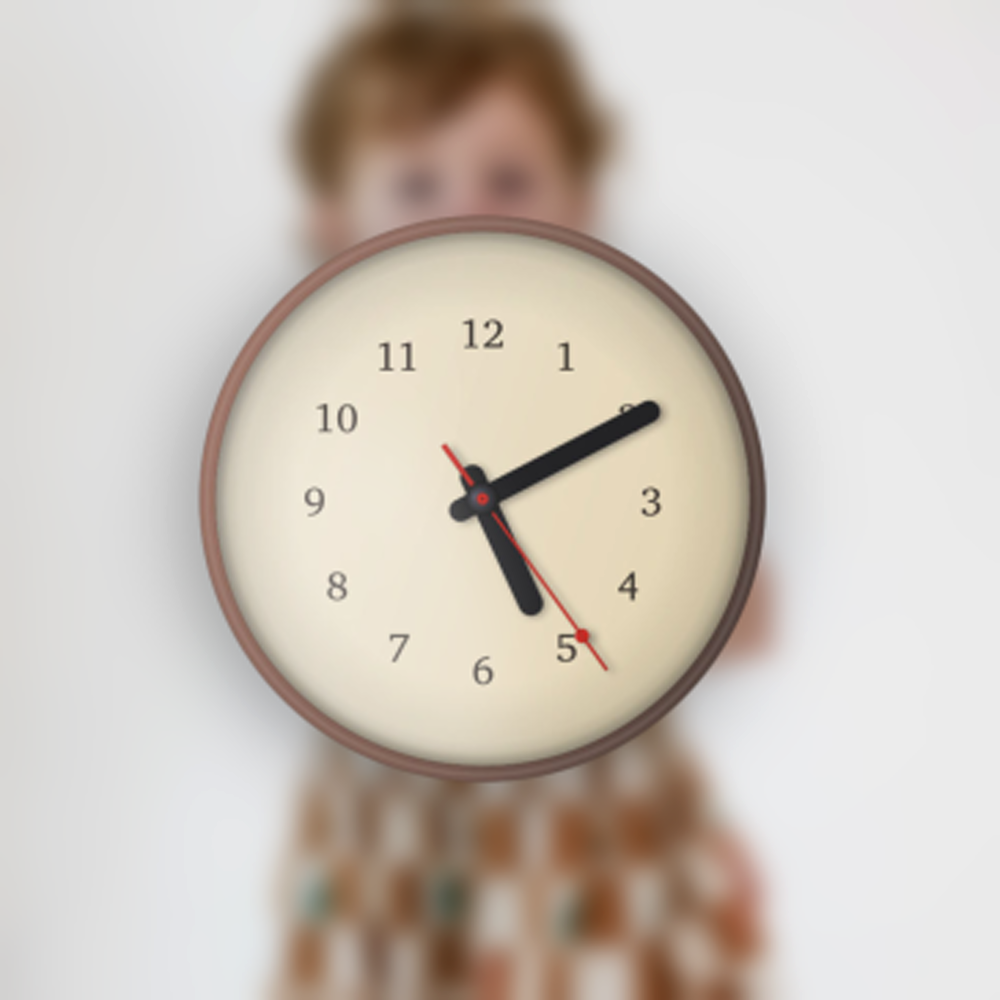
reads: 5,10,24
